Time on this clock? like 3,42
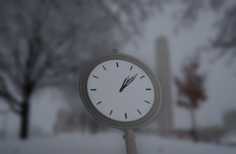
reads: 1,08
